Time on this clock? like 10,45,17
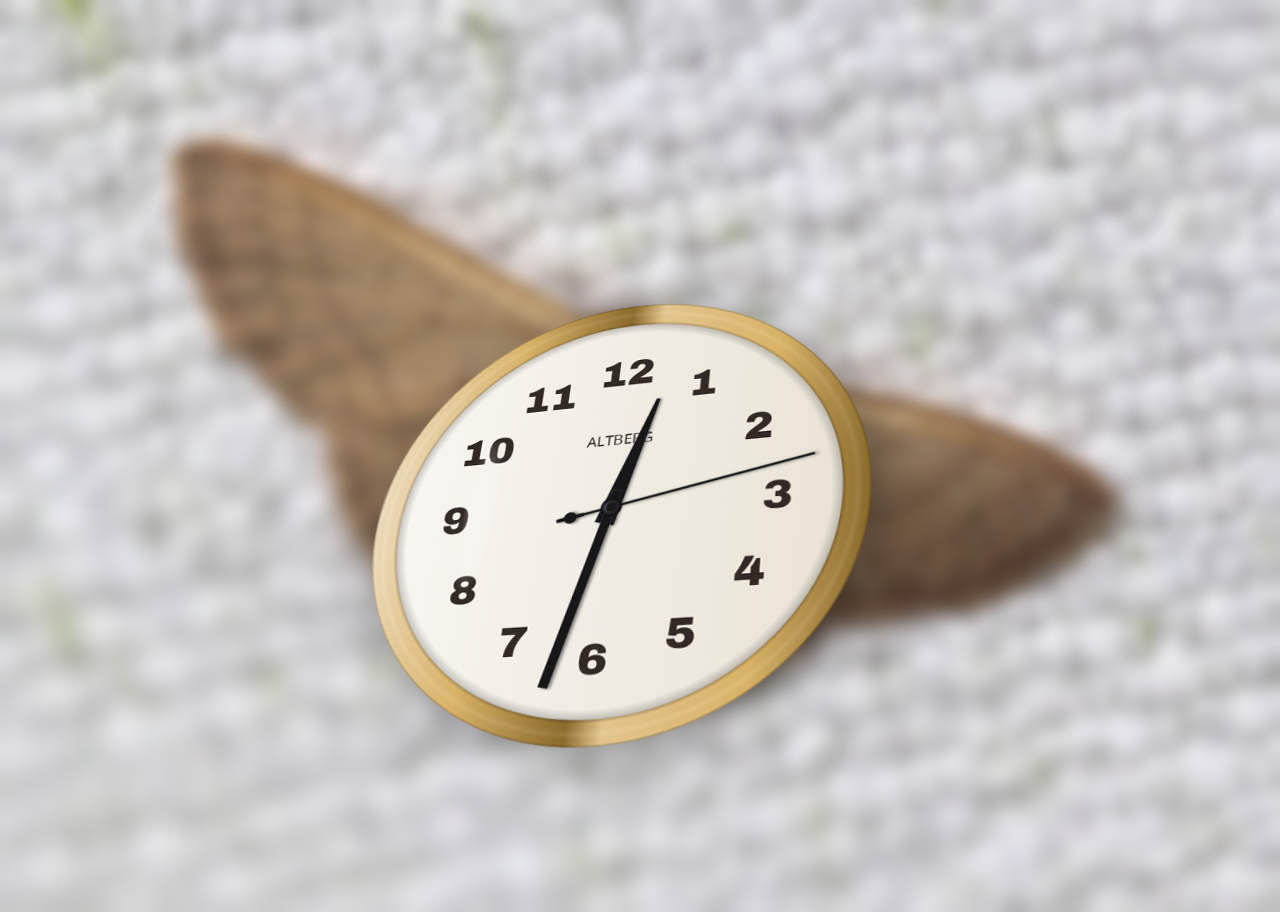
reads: 12,32,13
